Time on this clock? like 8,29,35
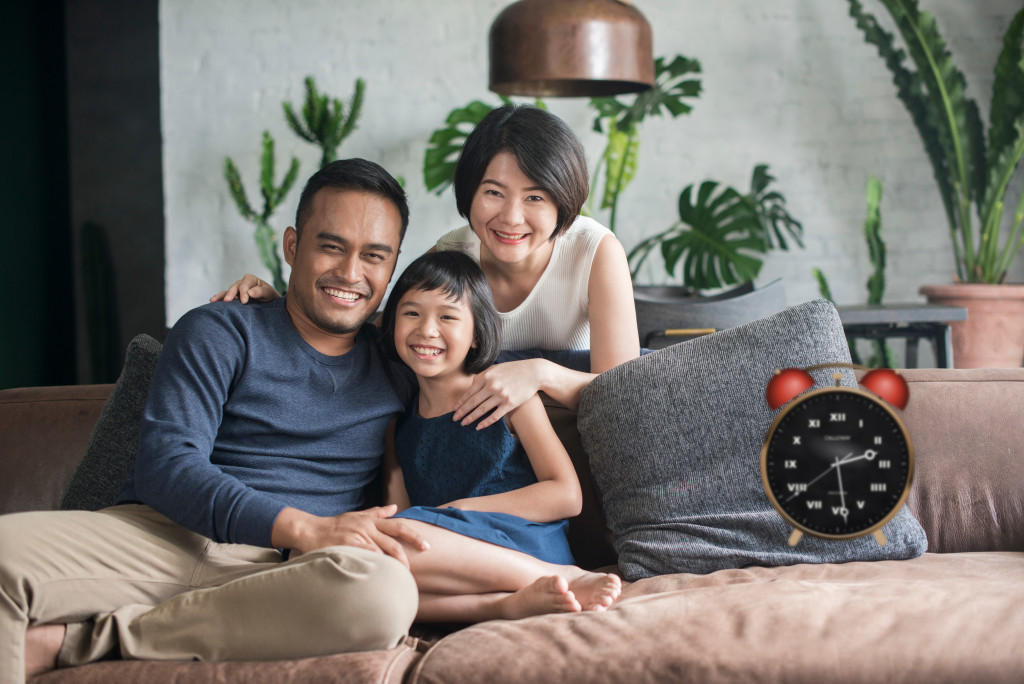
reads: 2,28,39
